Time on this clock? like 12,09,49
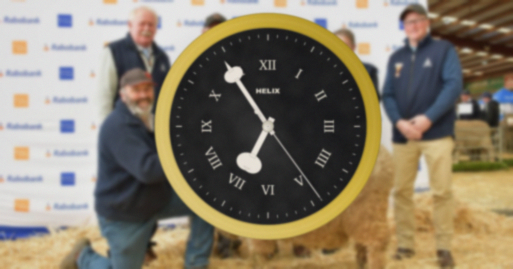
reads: 6,54,24
